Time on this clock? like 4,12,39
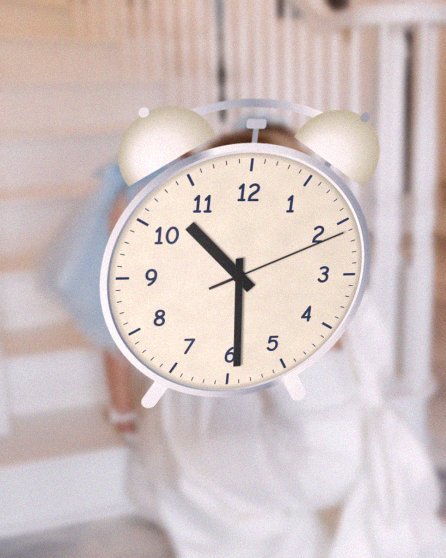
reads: 10,29,11
